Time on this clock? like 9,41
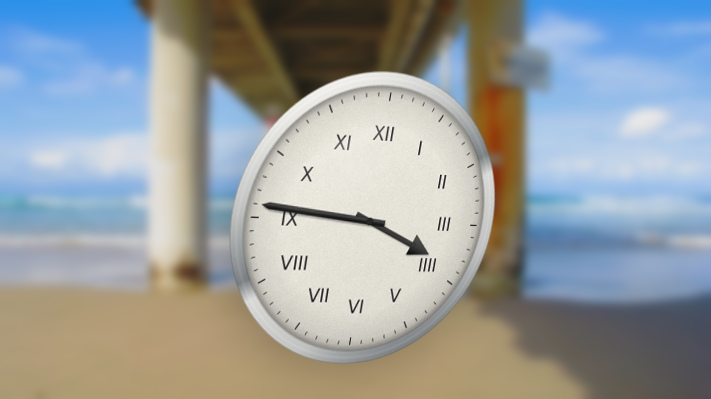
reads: 3,46
